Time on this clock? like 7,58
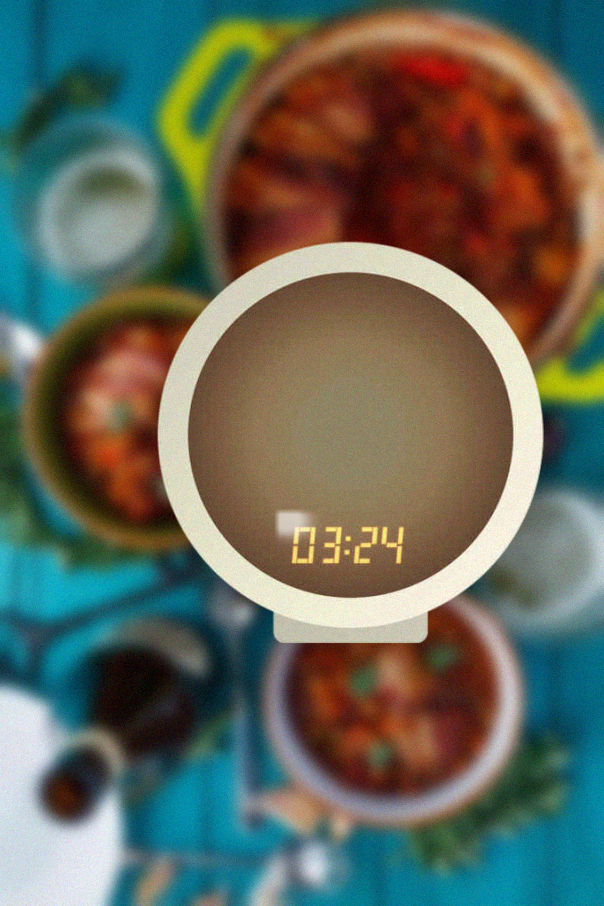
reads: 3,24
